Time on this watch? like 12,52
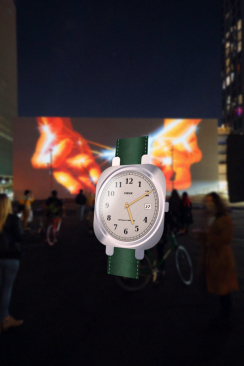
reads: 5,10
